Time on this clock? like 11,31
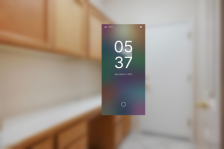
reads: 5,37
